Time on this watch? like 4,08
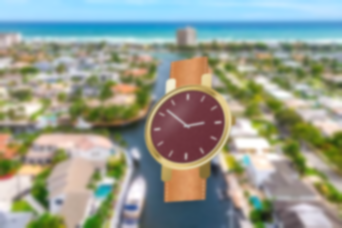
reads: 2,52
